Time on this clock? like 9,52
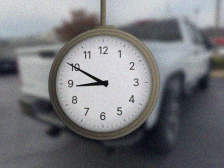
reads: 8,50
